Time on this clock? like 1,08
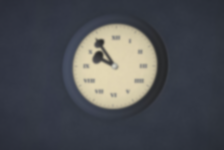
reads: 9,54
